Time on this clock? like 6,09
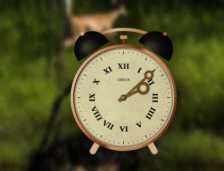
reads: 2,08
